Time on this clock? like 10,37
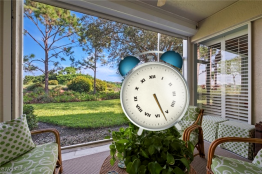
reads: 5,27
